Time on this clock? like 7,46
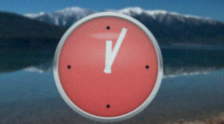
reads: 12,04
